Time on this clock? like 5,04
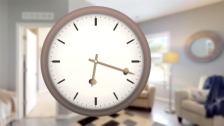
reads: 6,18
